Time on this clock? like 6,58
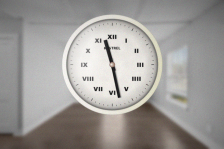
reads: 11,28
